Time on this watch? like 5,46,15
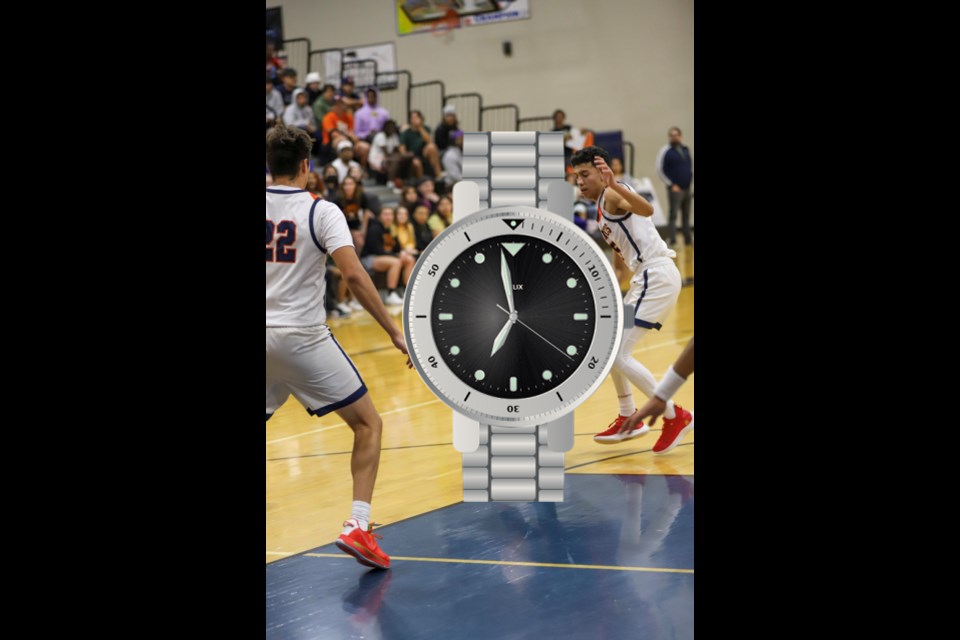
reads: 6,58,21
